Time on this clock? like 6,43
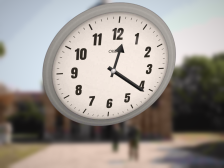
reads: 12,21
